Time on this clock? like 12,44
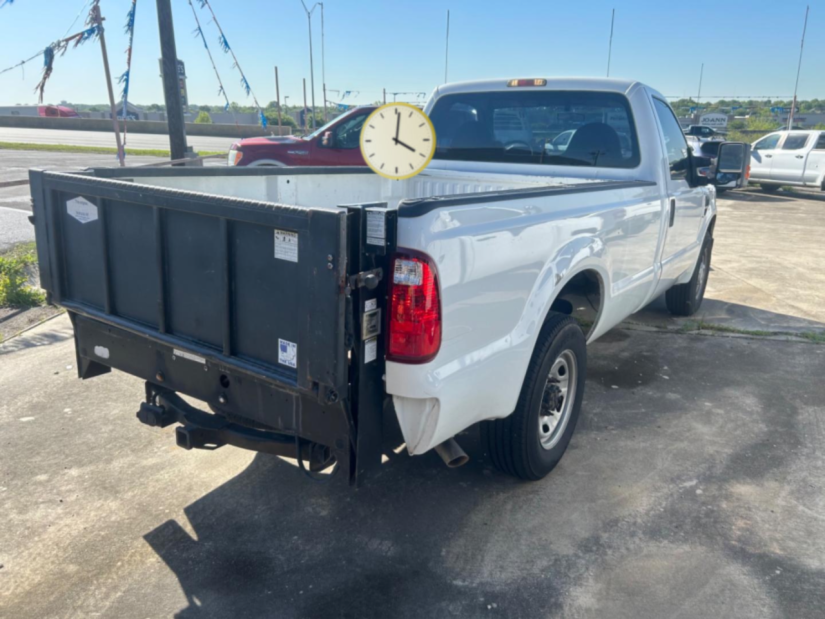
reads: 4,01
